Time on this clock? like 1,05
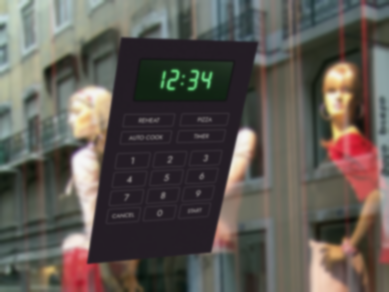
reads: 12,34
